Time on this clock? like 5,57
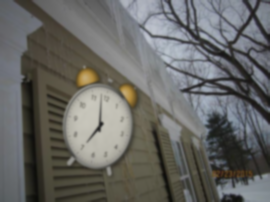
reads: 6,58
